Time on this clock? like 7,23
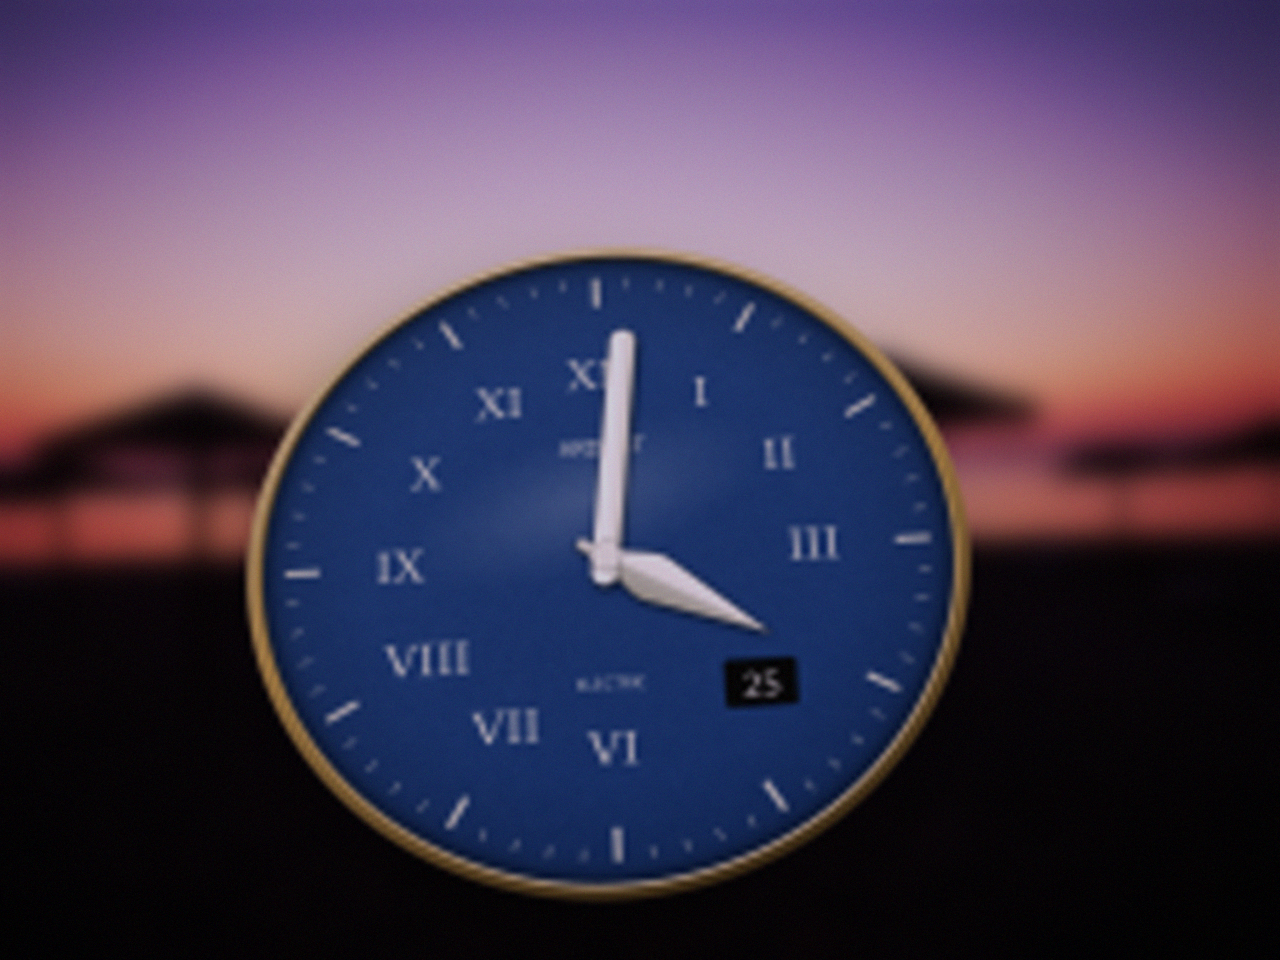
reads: 4,01
